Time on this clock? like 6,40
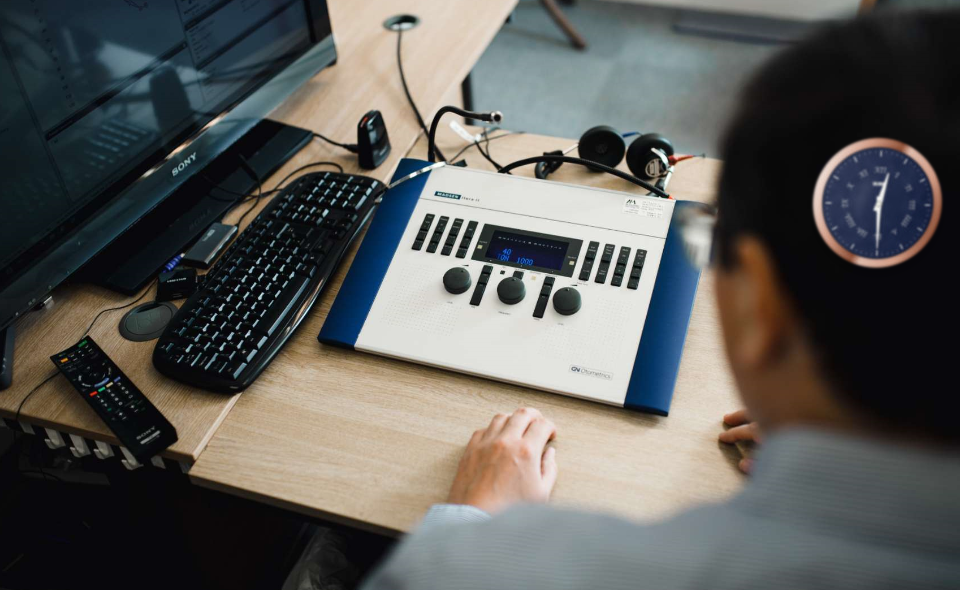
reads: 12,30
